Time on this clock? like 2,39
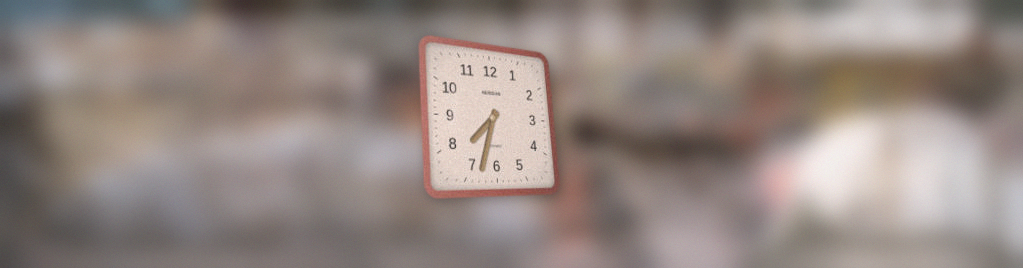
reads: 7,33
